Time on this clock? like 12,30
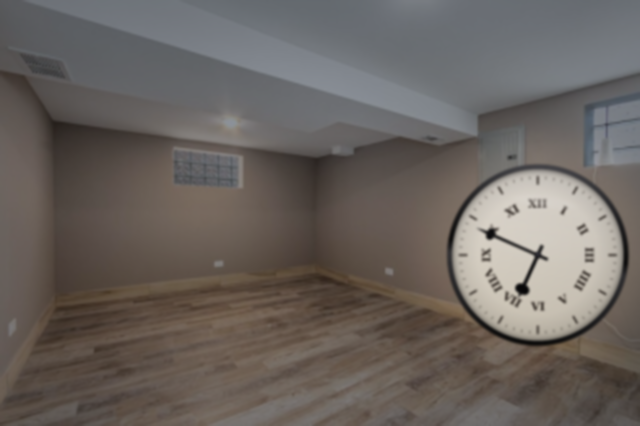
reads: 6,49
